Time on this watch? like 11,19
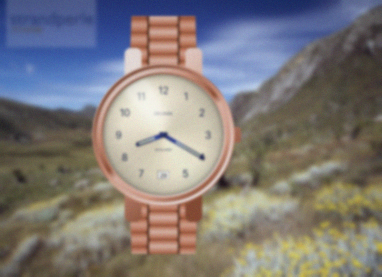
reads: 8,20
